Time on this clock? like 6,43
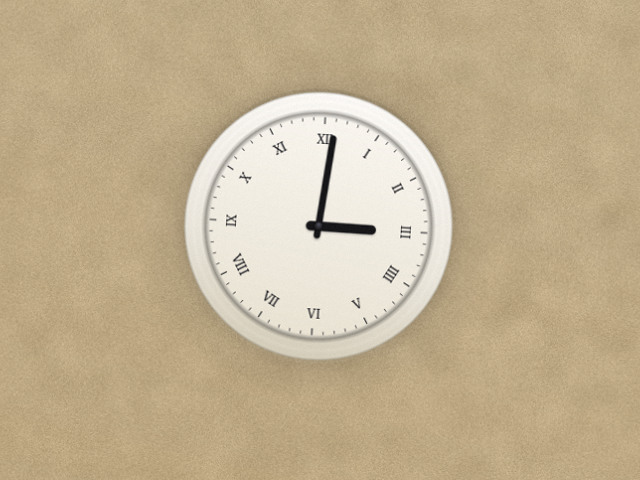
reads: 3,01
